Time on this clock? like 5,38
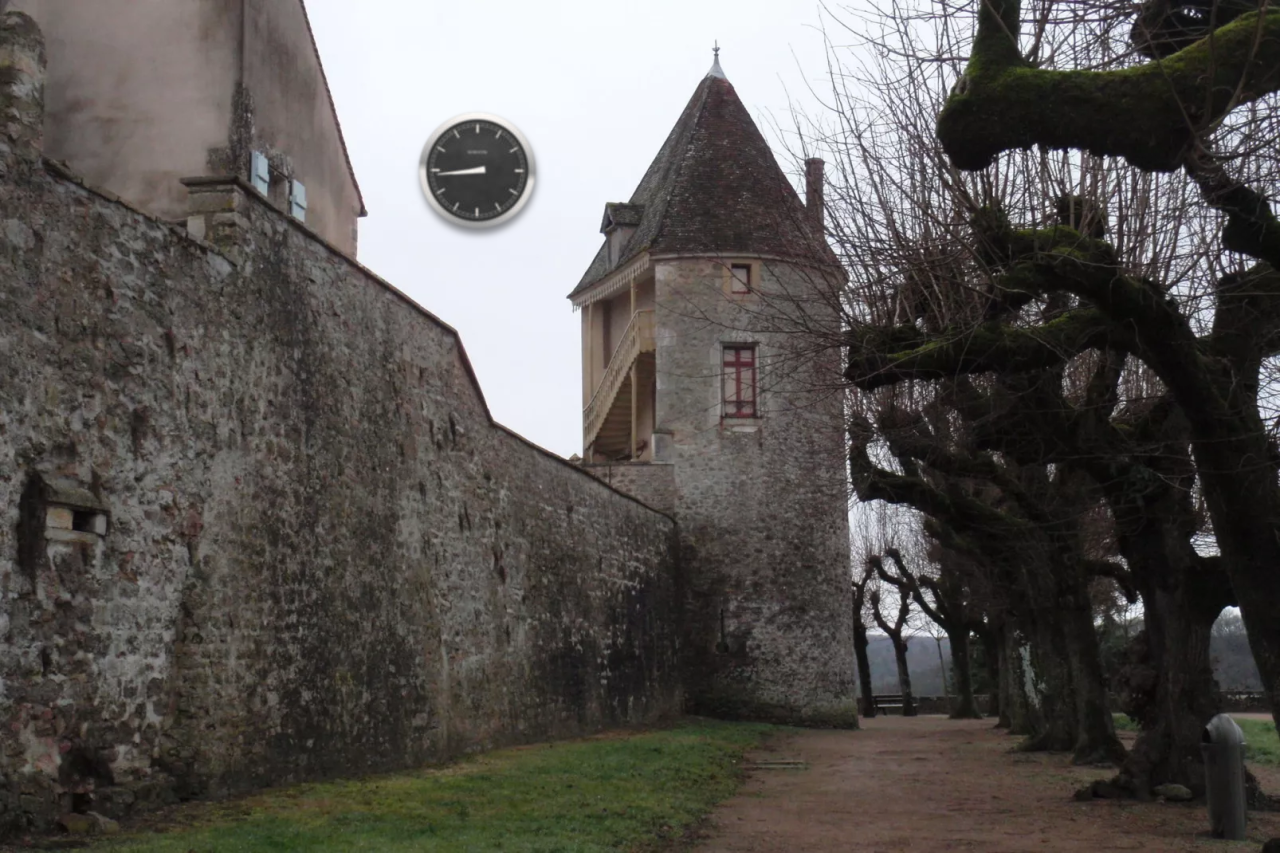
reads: 8,44
